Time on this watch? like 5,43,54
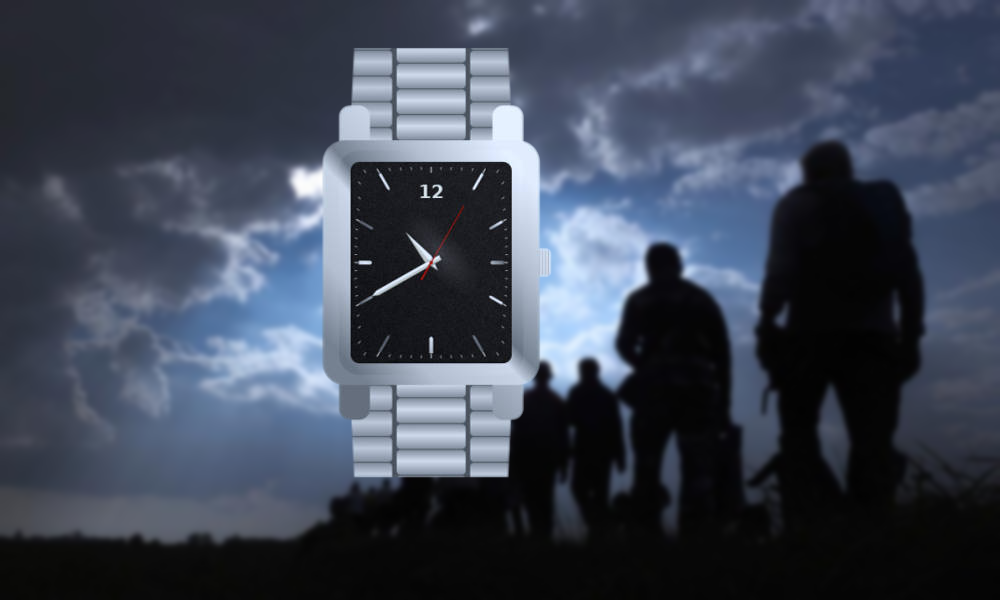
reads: 10,40,05
